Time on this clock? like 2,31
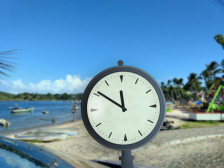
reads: 11,51
